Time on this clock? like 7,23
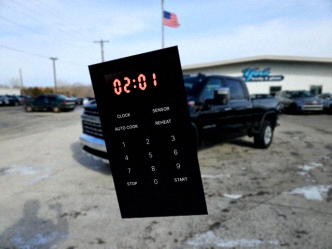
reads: 2,01
